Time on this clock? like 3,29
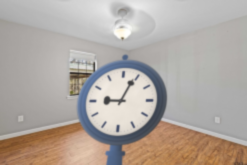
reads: 9,04
